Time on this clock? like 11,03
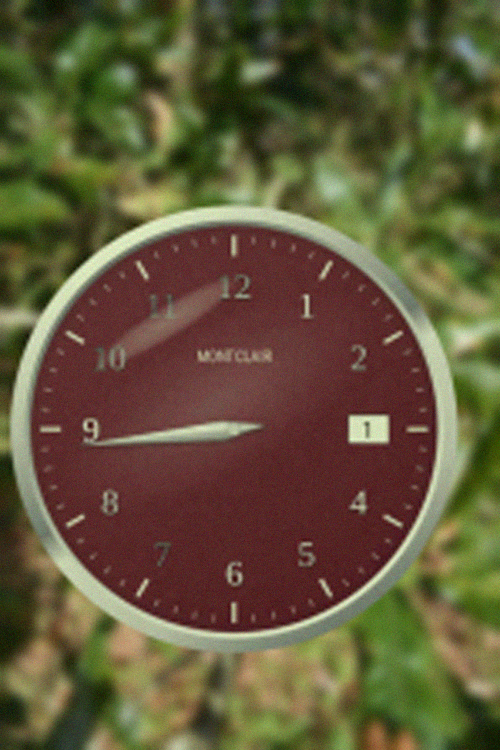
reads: 8,44
